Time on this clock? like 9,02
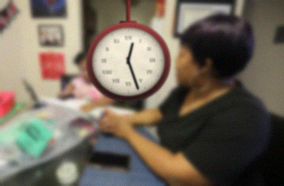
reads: 12,27
